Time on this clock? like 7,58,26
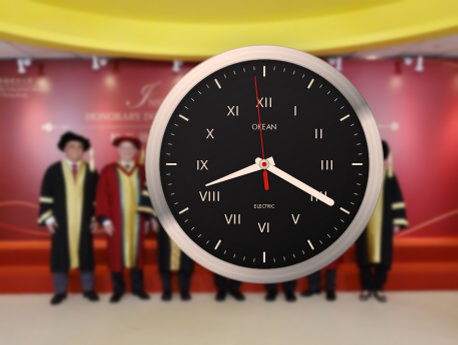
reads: 8,19,59
